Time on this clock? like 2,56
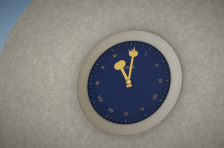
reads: 11,01
